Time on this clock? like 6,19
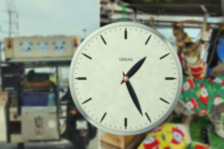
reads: 1,26
